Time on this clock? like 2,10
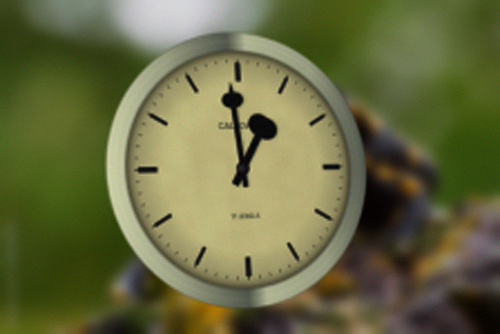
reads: 12,59
